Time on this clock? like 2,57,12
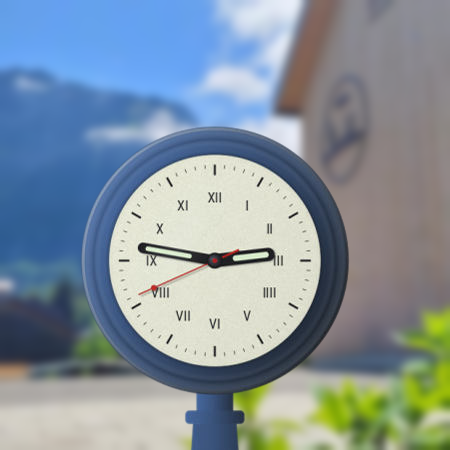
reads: 2,46,41
